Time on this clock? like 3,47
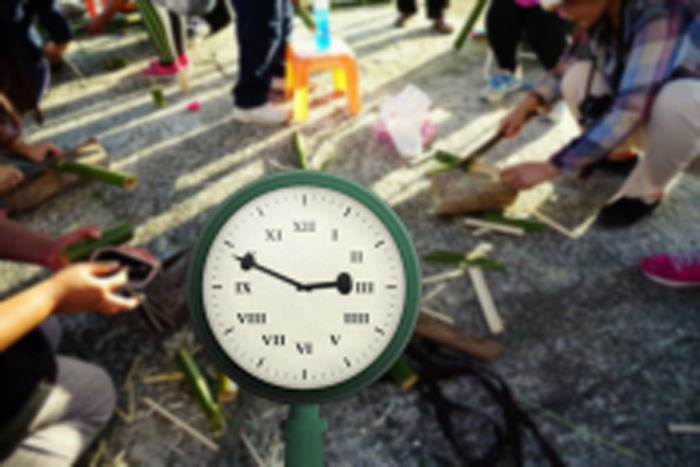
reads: 2,49
